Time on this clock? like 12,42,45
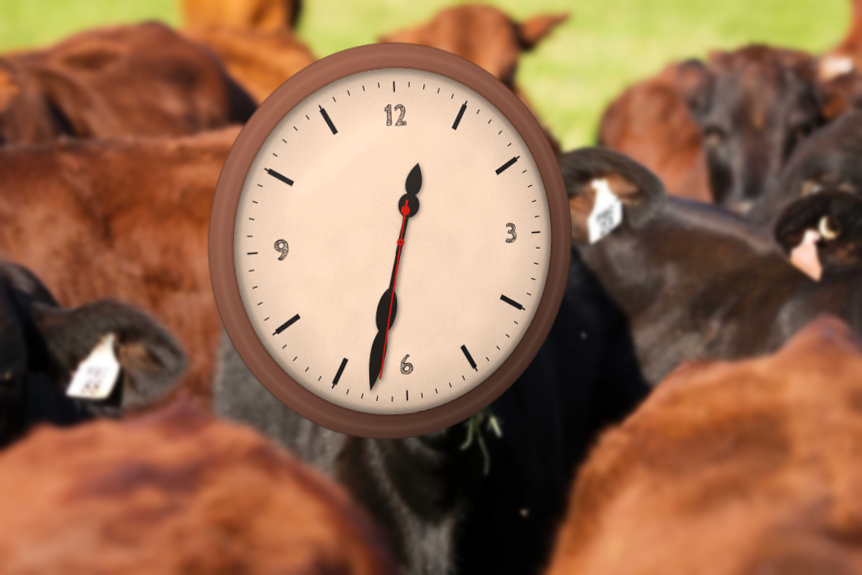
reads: 12,32,32
